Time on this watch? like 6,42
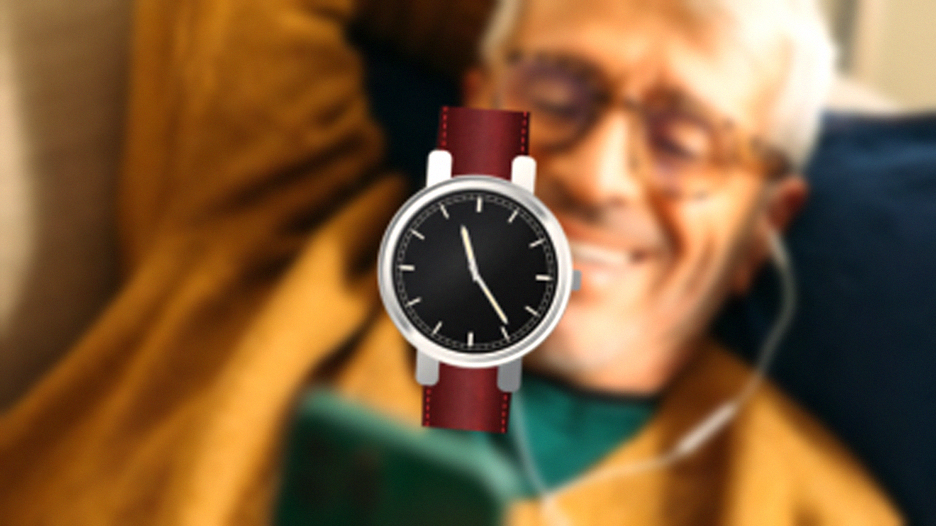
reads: 11,24
